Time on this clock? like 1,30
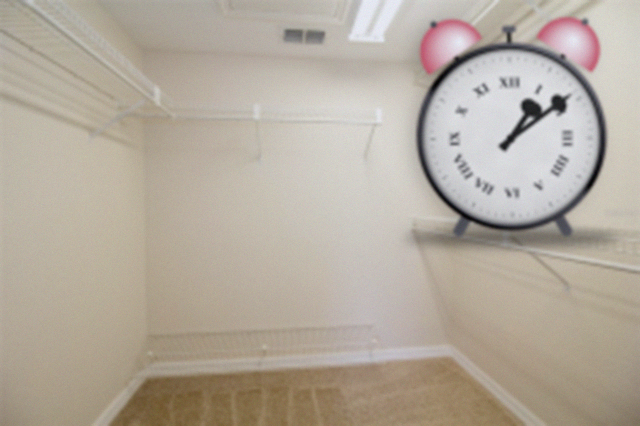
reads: 1,09
